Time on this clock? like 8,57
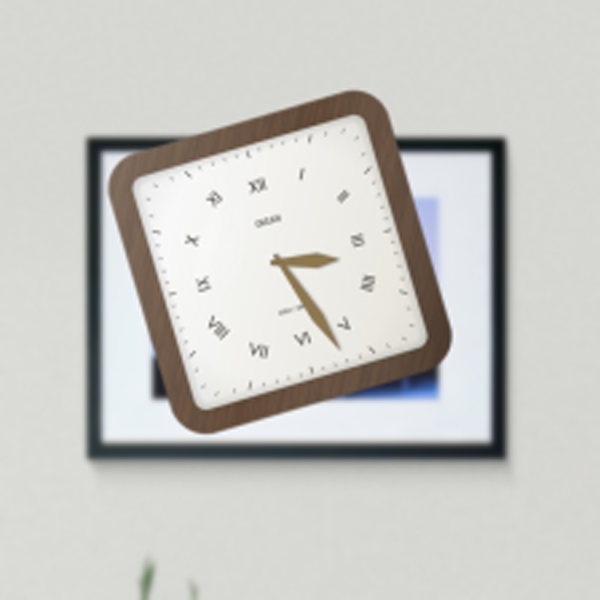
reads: 3,27
